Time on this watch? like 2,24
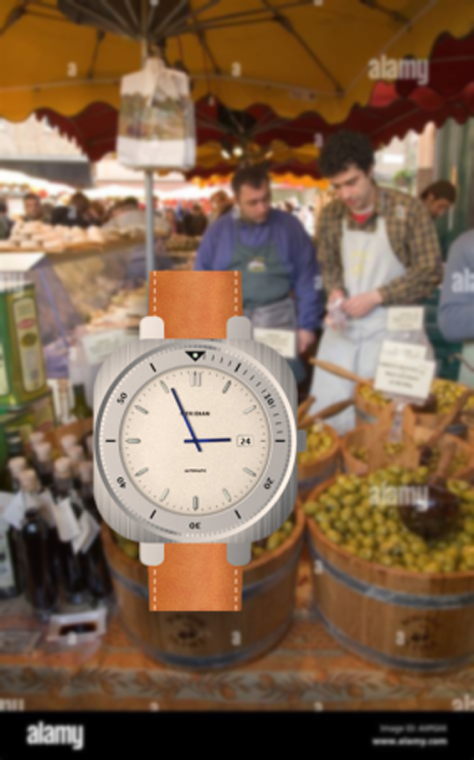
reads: 2,56
